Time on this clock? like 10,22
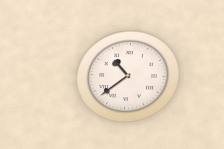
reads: 10,38
